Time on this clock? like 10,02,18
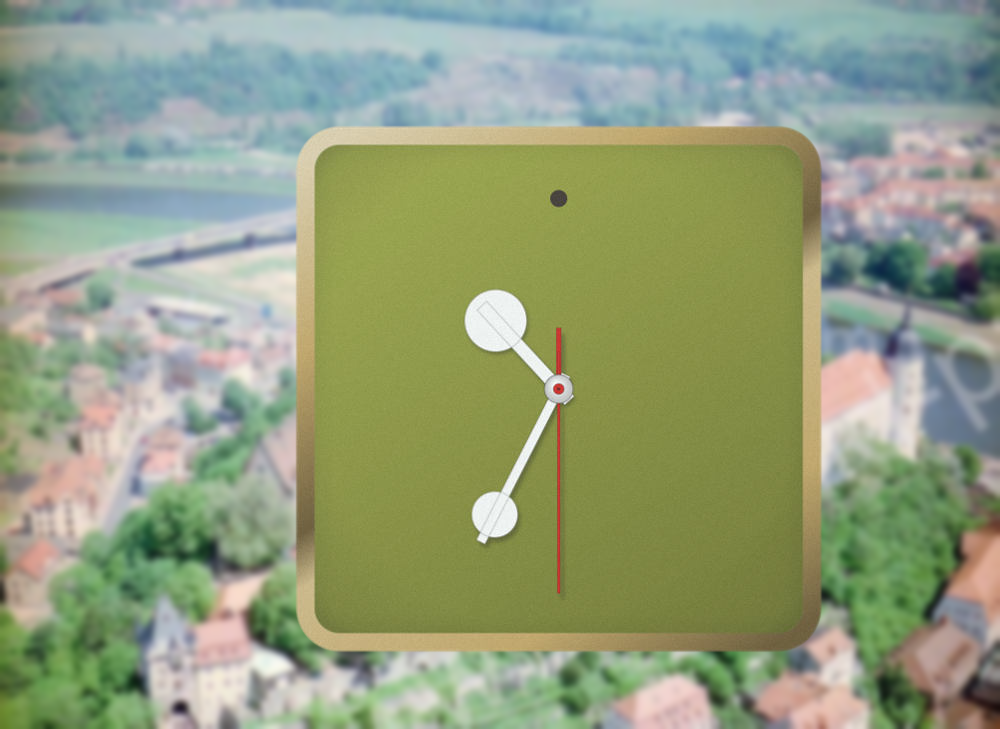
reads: 10,34,30
